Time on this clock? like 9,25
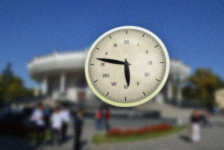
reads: 5,47
